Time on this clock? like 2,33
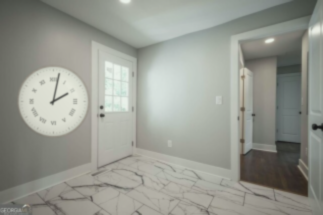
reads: 2,02
